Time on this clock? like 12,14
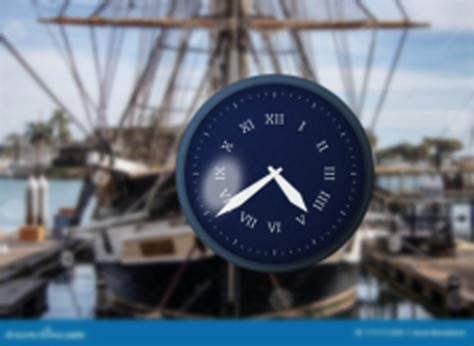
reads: 4,39
